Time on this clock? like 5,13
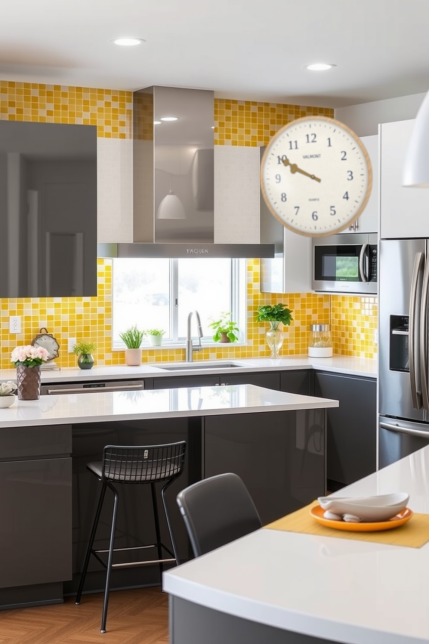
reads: 9,50
